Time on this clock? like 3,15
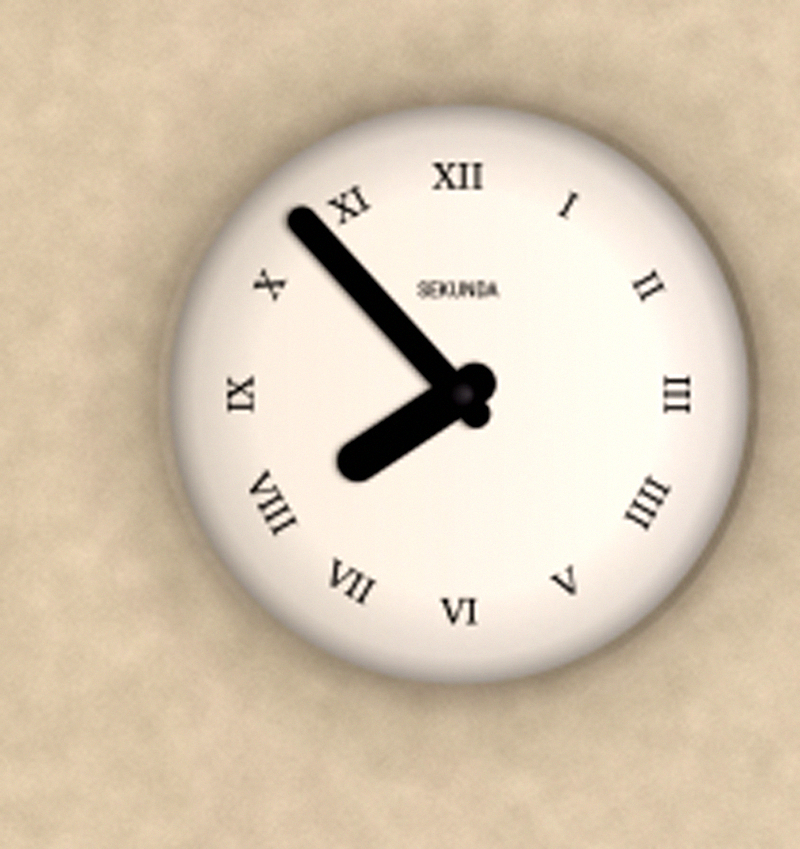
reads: 7,53
